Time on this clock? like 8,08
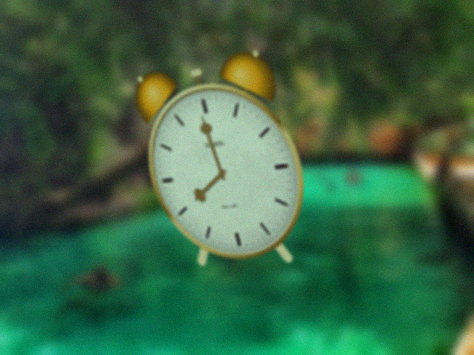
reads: 7,59
